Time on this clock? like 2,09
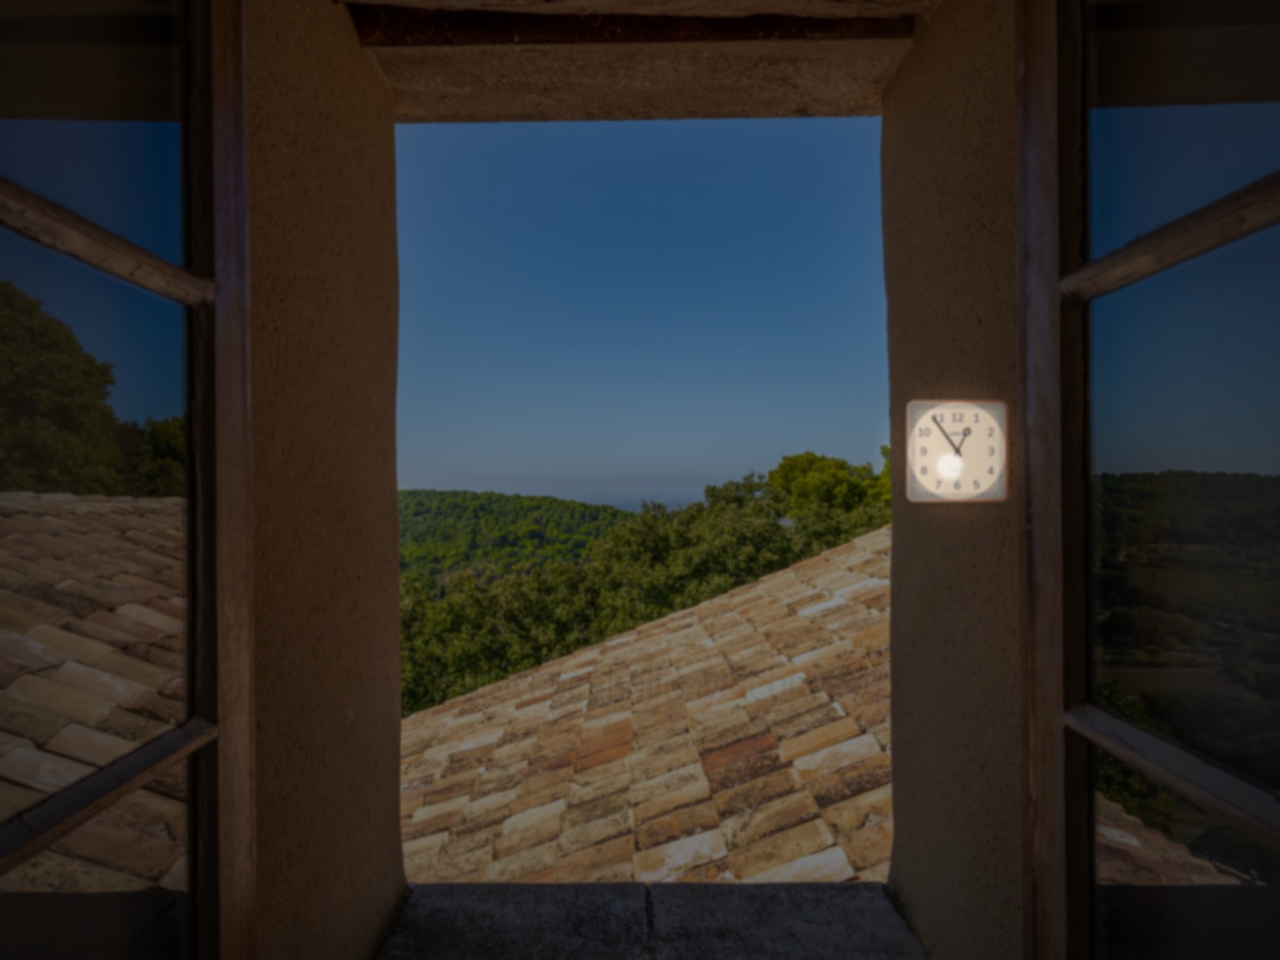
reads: 12,54
